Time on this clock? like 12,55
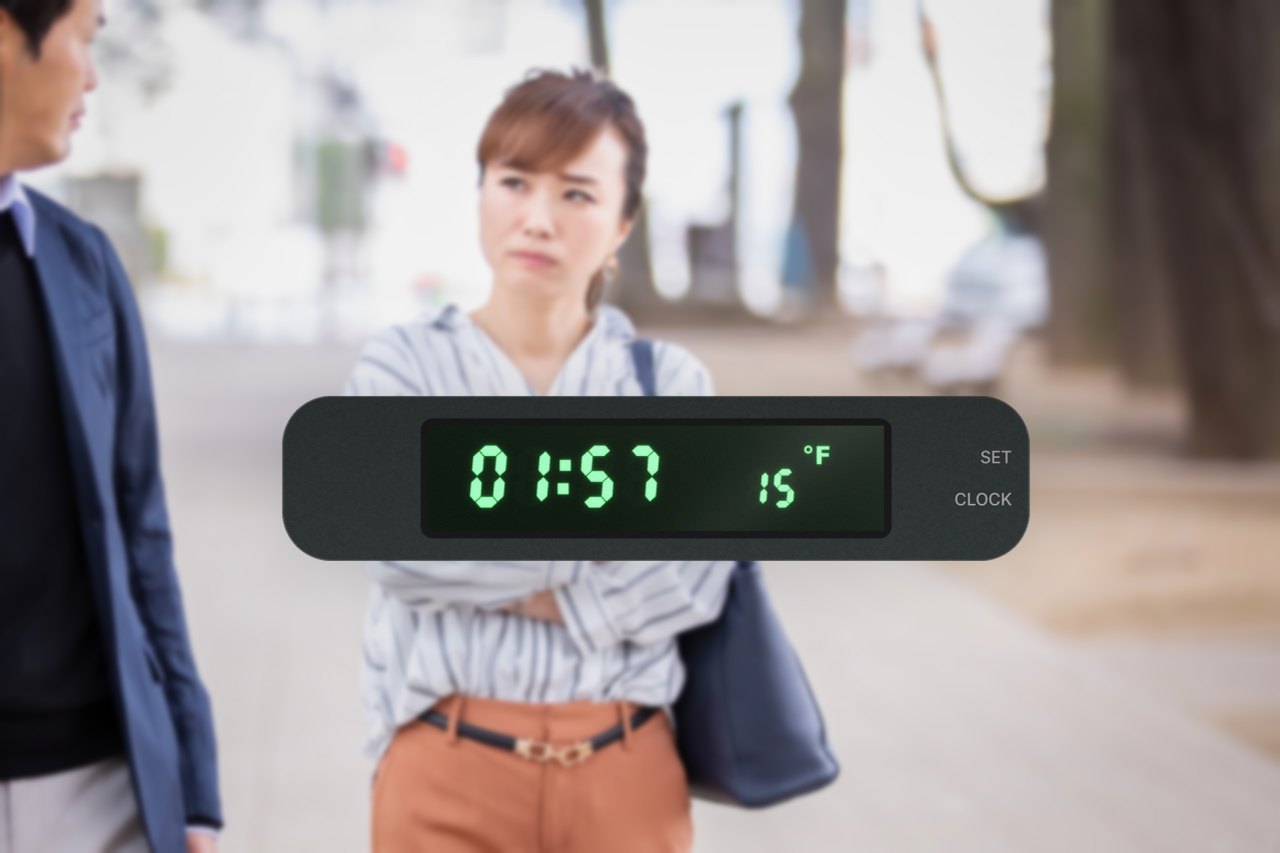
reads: 1,57
